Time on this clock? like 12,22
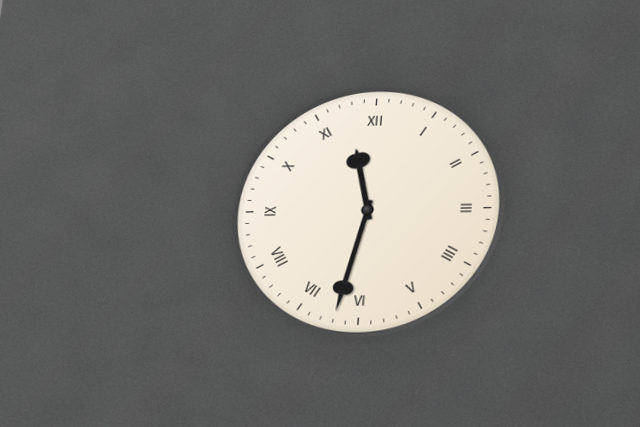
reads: 11,32
